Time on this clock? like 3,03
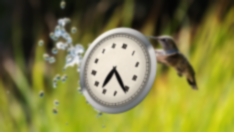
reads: 6,21
